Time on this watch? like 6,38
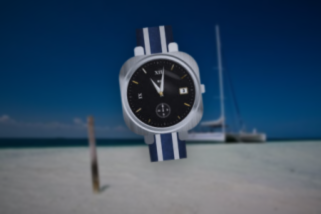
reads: 11,02
